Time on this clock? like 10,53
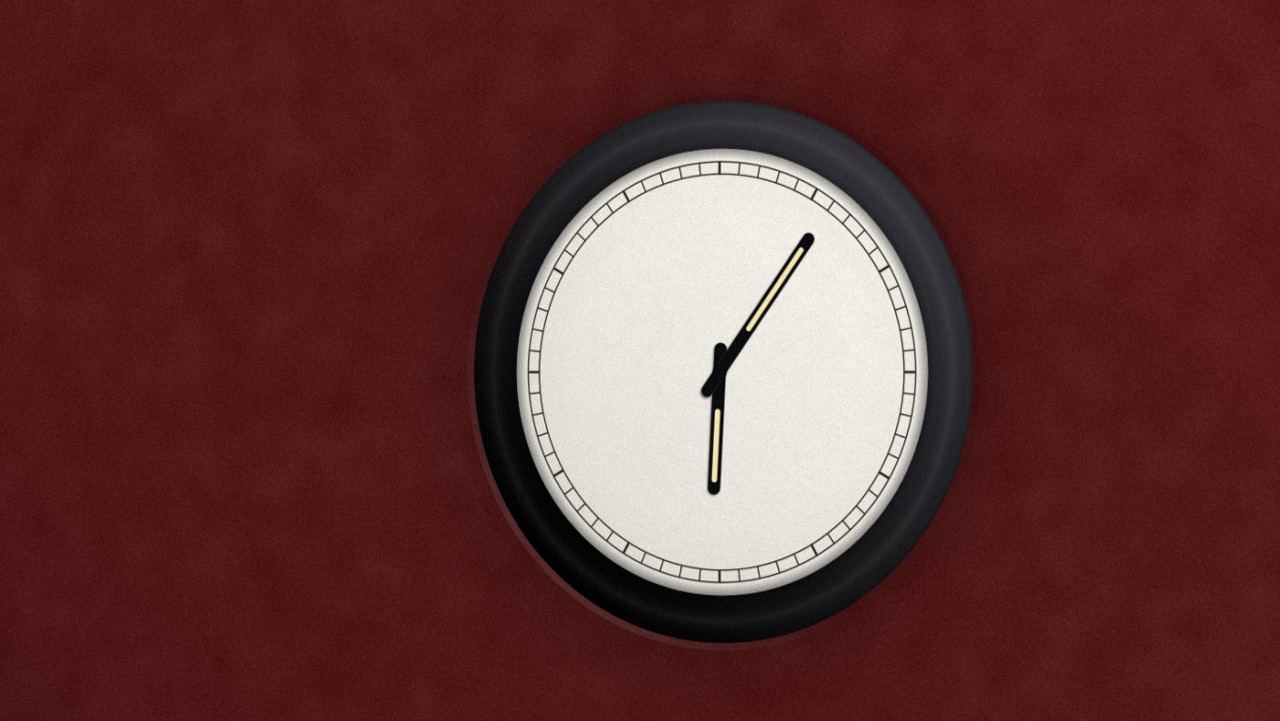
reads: 6,06
